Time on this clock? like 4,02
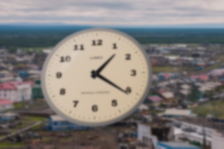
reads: 1,21
